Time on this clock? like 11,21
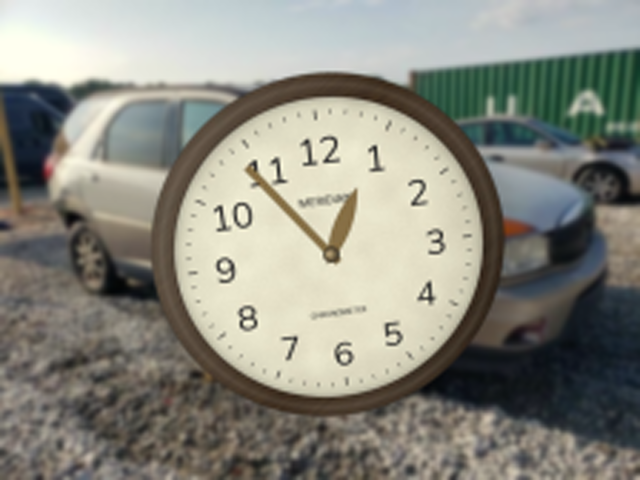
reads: 12,54
